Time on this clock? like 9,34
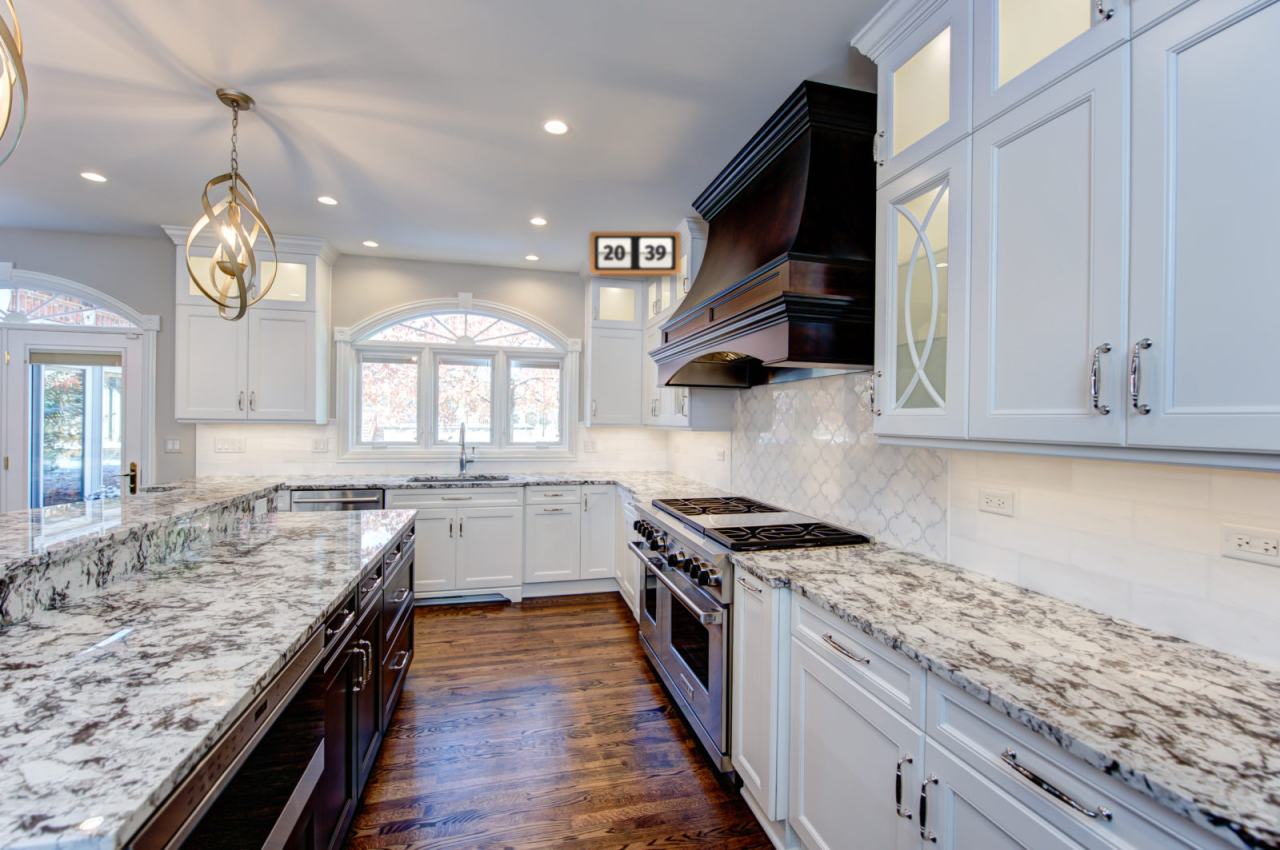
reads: 20,39
